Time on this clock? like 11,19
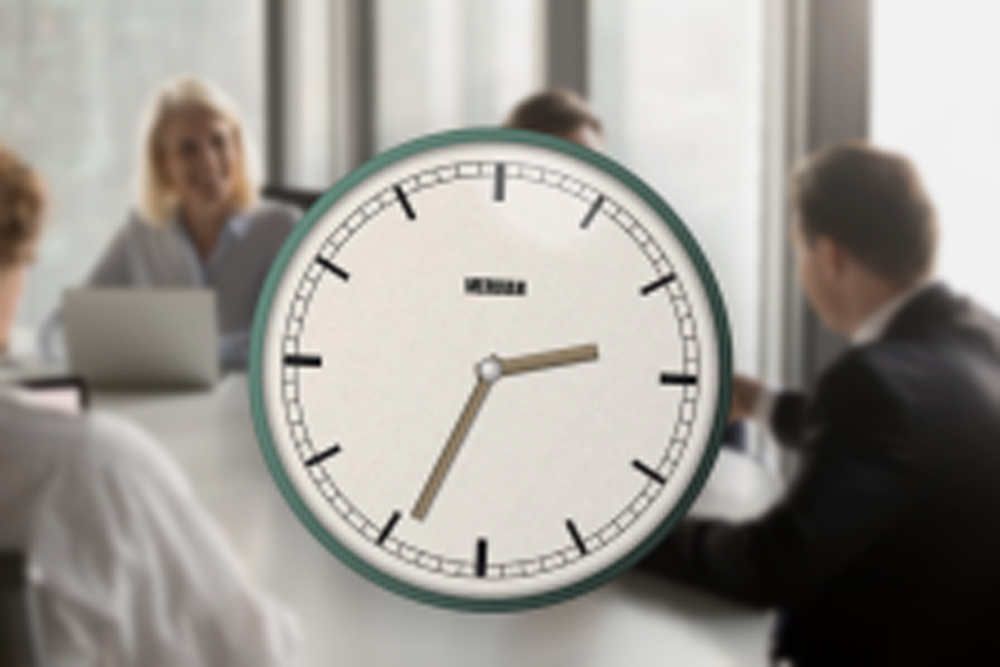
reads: 2,34
